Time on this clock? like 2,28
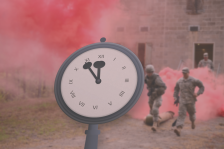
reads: 11,54
